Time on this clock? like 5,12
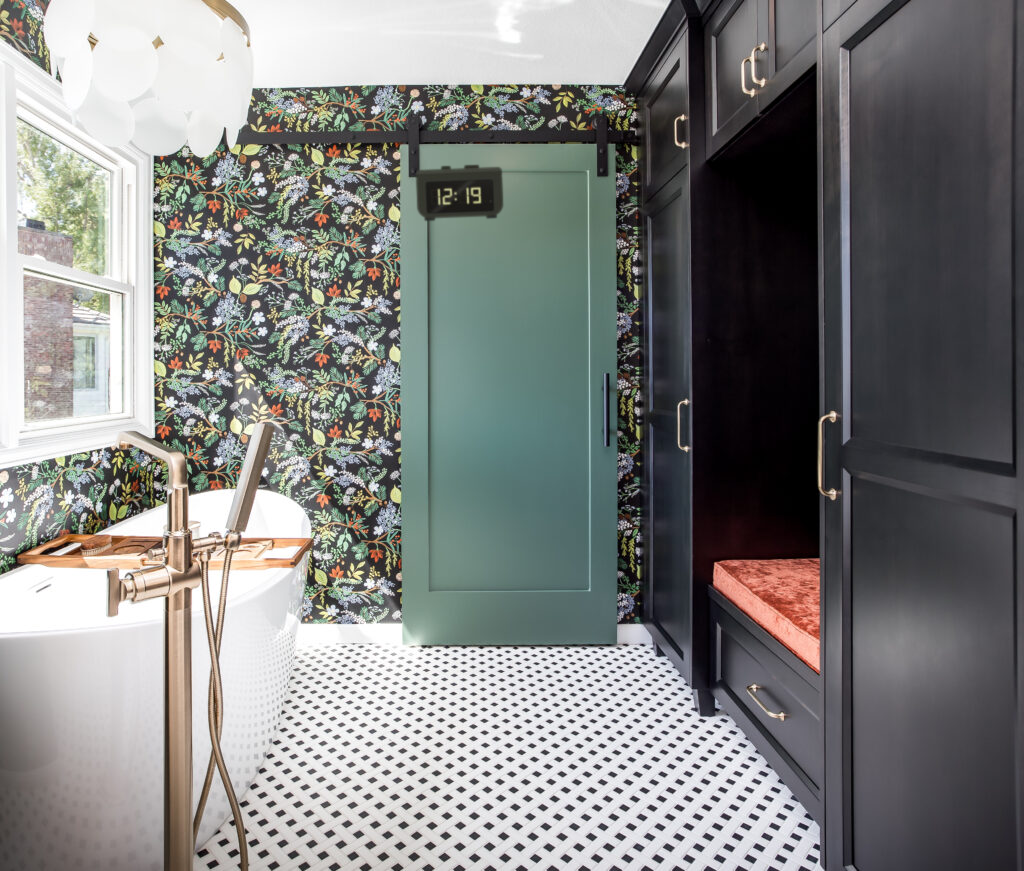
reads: 12,19
